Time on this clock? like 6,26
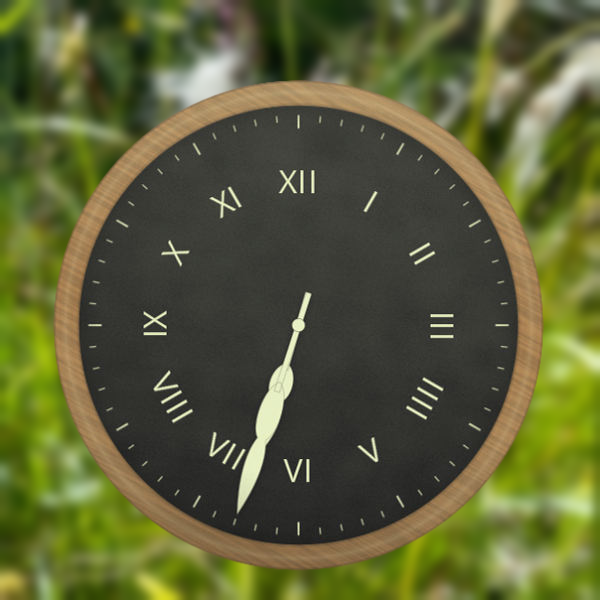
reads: 6,33
